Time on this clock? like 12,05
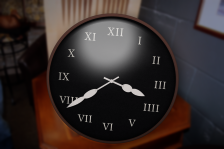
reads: 3,39
